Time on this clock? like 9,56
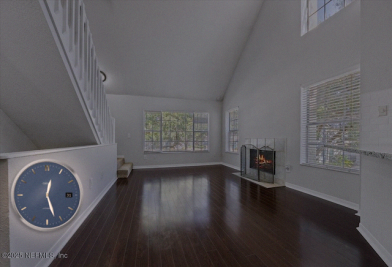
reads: 12,27
